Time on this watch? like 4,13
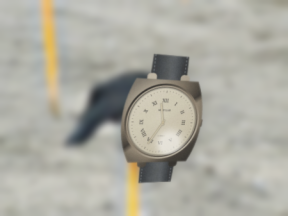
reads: 11,35
